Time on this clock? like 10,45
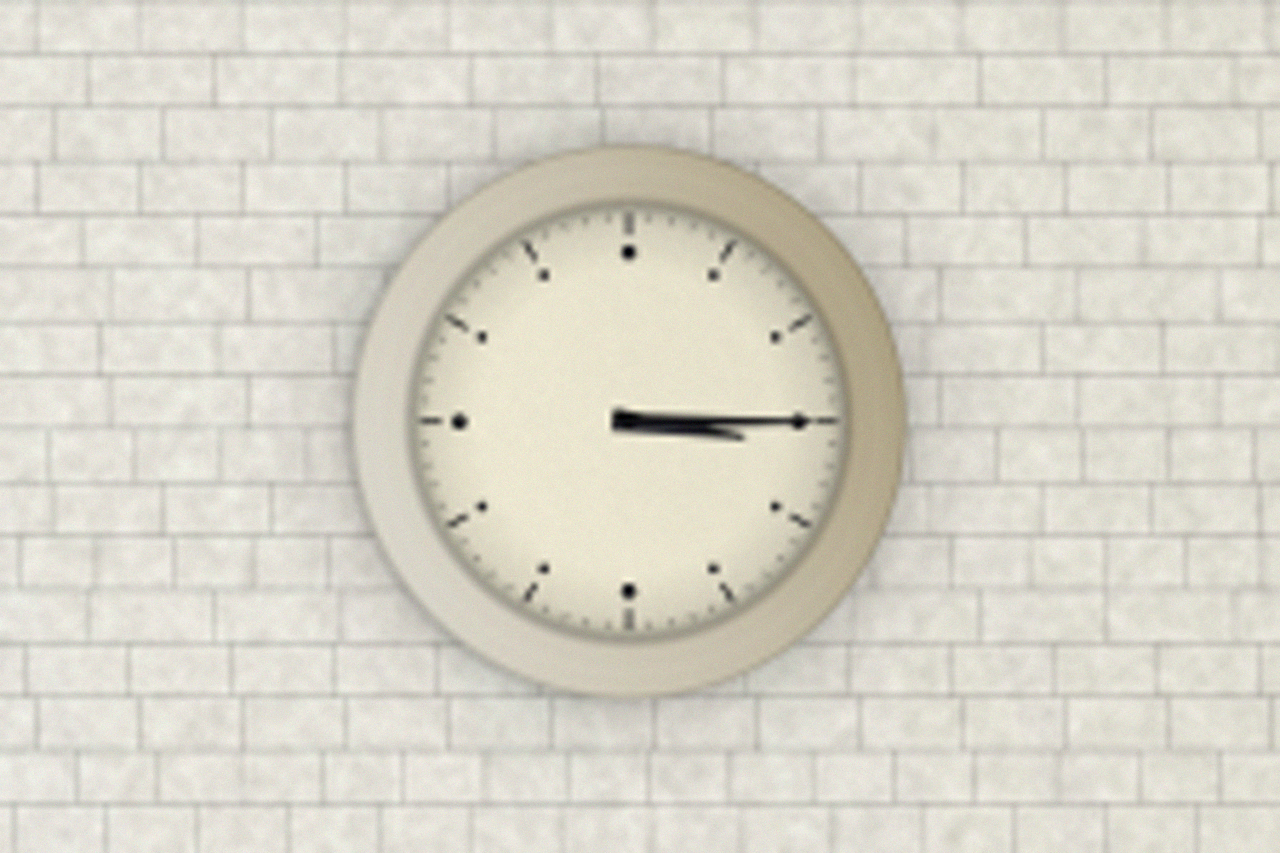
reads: 3,15
